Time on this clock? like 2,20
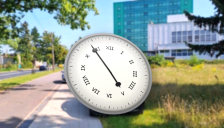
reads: 4,54
